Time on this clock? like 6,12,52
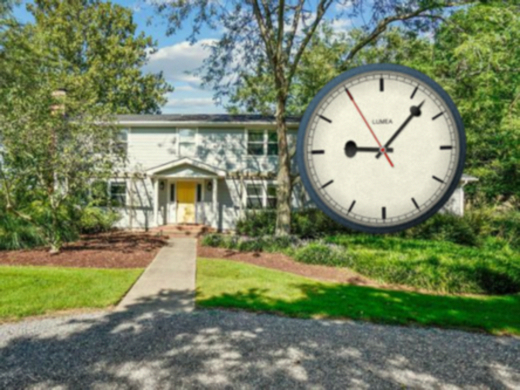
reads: 9,06,55
